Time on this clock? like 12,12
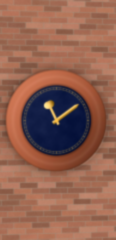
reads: 11,09
